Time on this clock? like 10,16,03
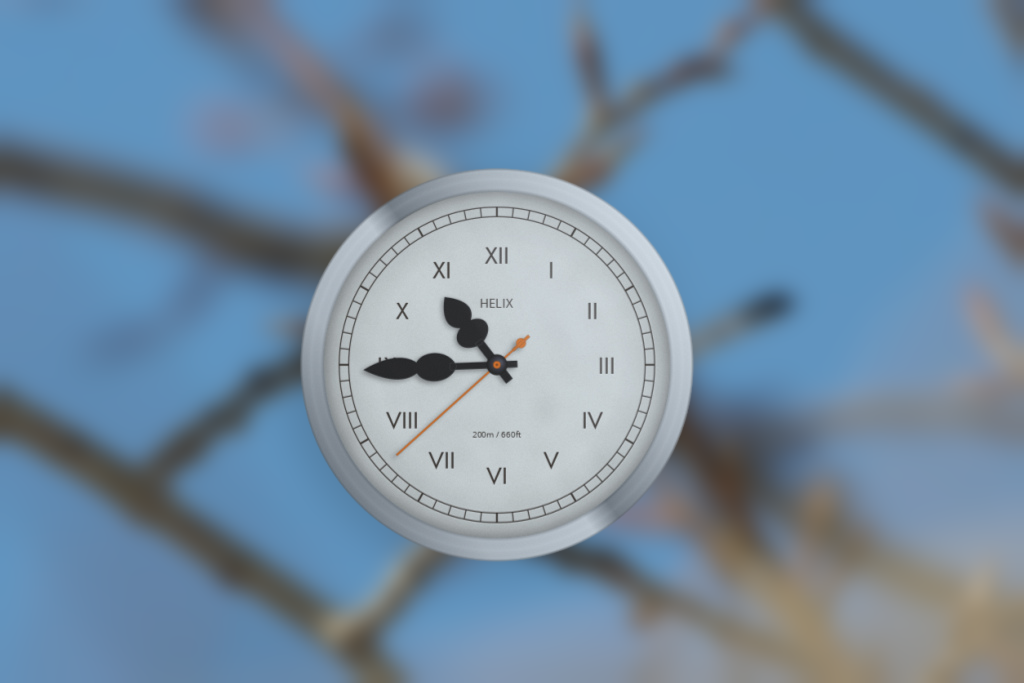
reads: 10,44,38
